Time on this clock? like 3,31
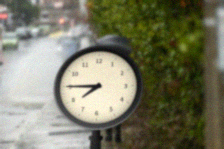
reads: 7,45
